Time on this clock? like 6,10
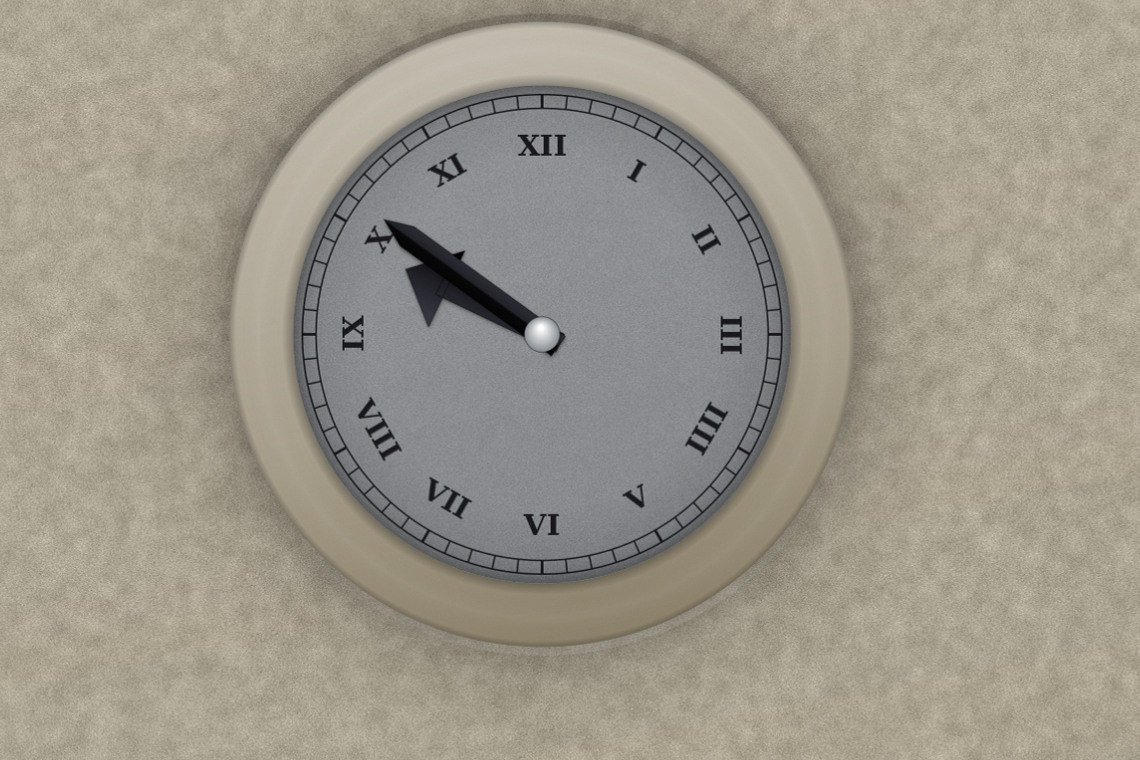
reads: 9,51
